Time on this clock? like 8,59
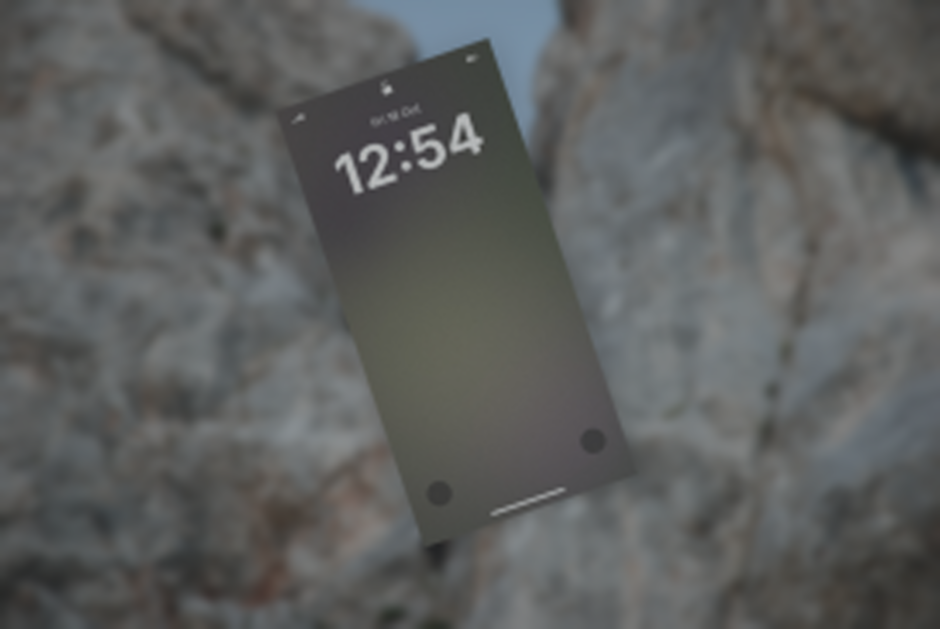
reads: 12,54
